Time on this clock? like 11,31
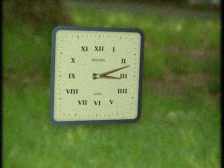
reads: 3,12
